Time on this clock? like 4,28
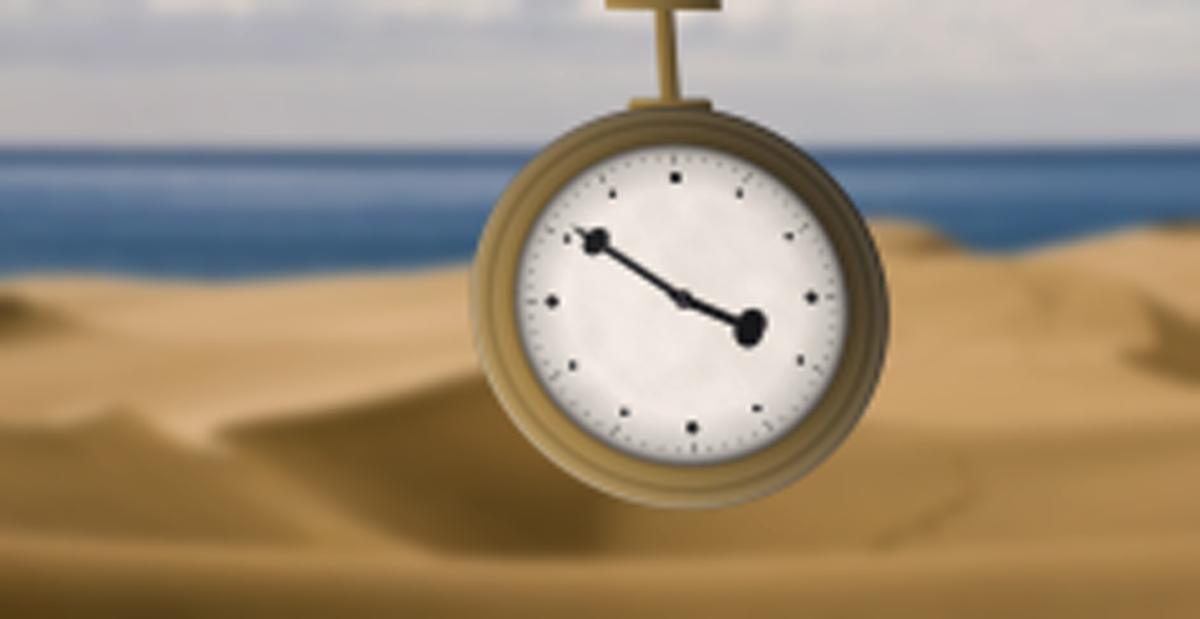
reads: 3,51
